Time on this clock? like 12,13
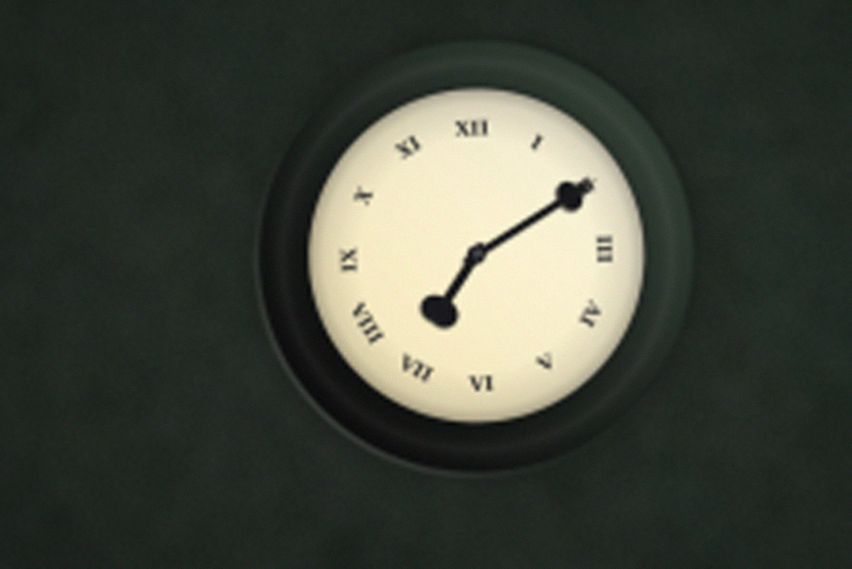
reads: 7,10
